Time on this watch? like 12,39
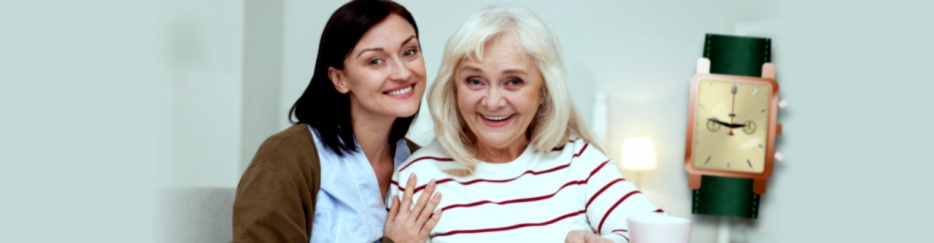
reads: 2,47
